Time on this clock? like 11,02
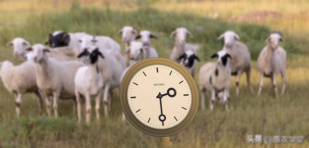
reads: 2,30
